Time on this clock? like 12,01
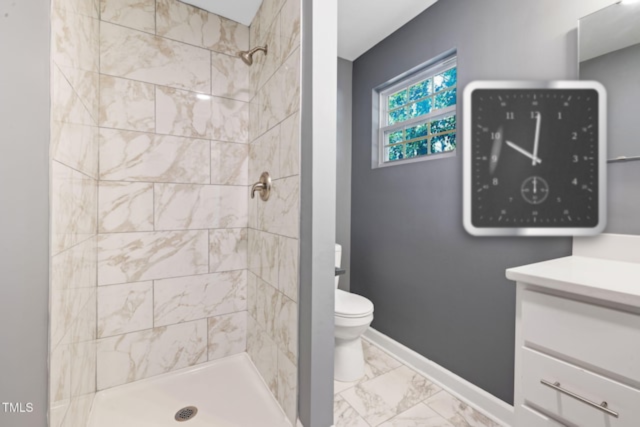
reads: 10,01
